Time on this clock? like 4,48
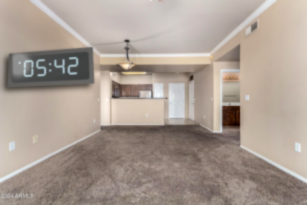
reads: 5,42
